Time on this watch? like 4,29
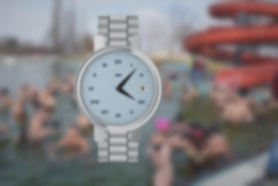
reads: 4,07
